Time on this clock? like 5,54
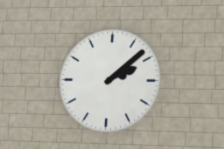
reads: 2,08
